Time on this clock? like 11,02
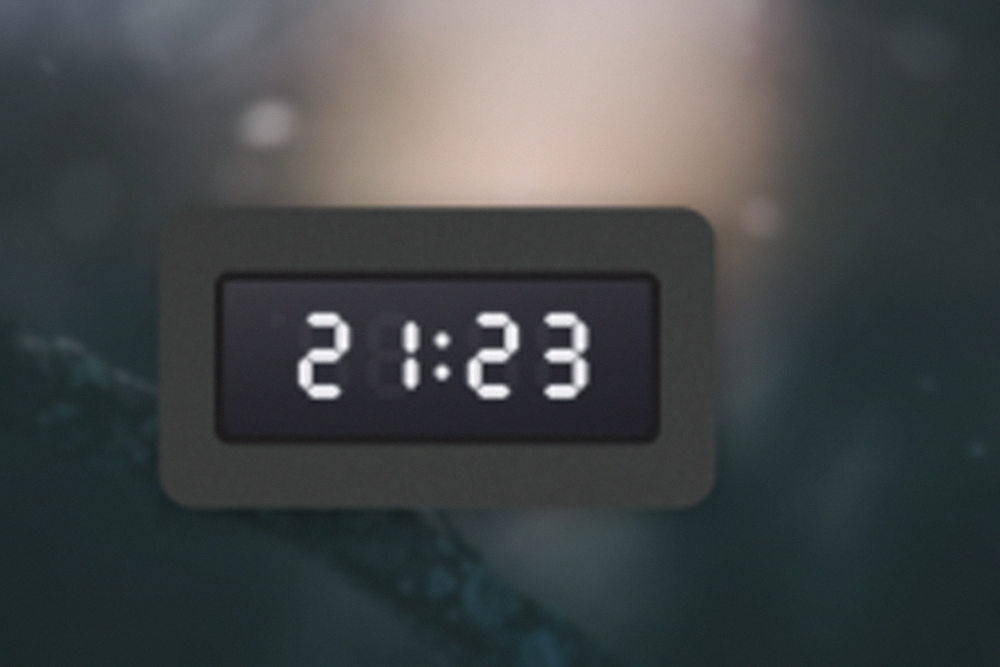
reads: 21,23
